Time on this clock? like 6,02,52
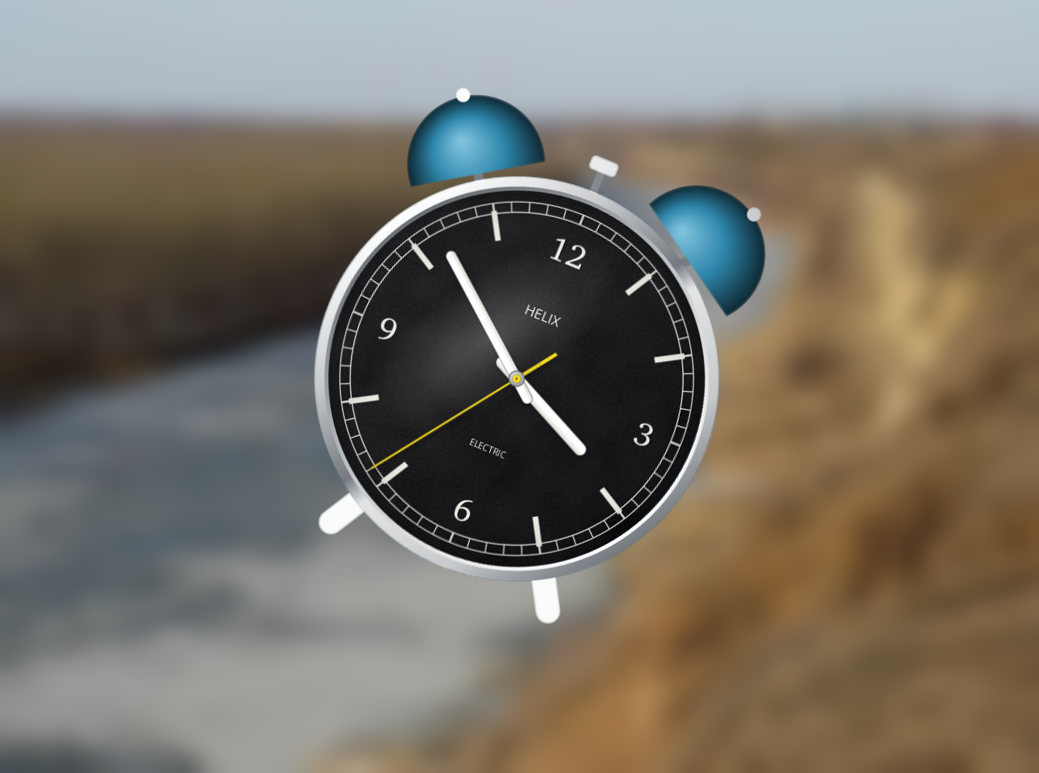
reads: 3,51,36
